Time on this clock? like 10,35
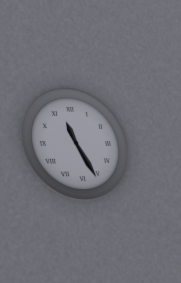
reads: 11,26
